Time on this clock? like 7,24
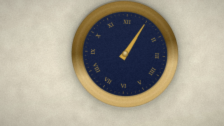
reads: 1,05
